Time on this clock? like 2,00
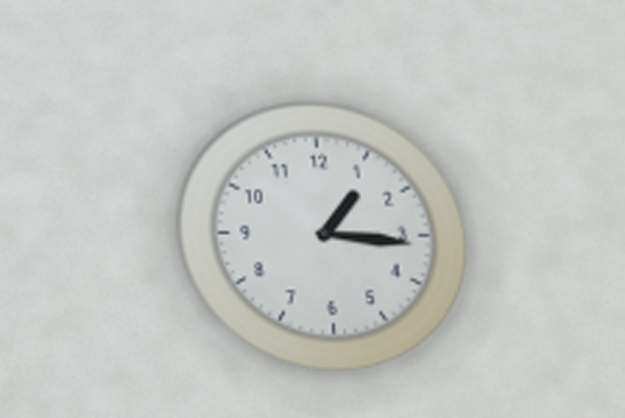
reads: 1,16
